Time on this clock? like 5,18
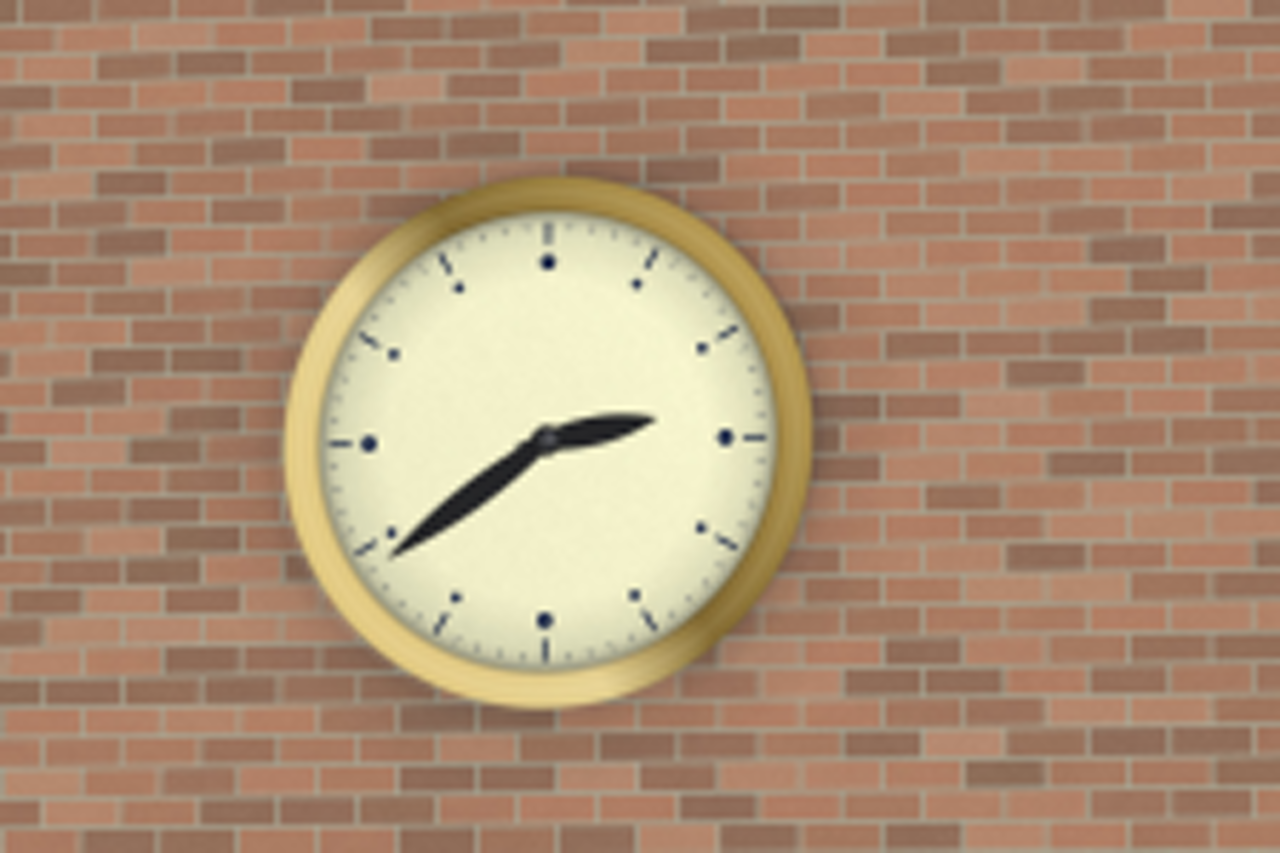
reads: 2,39
